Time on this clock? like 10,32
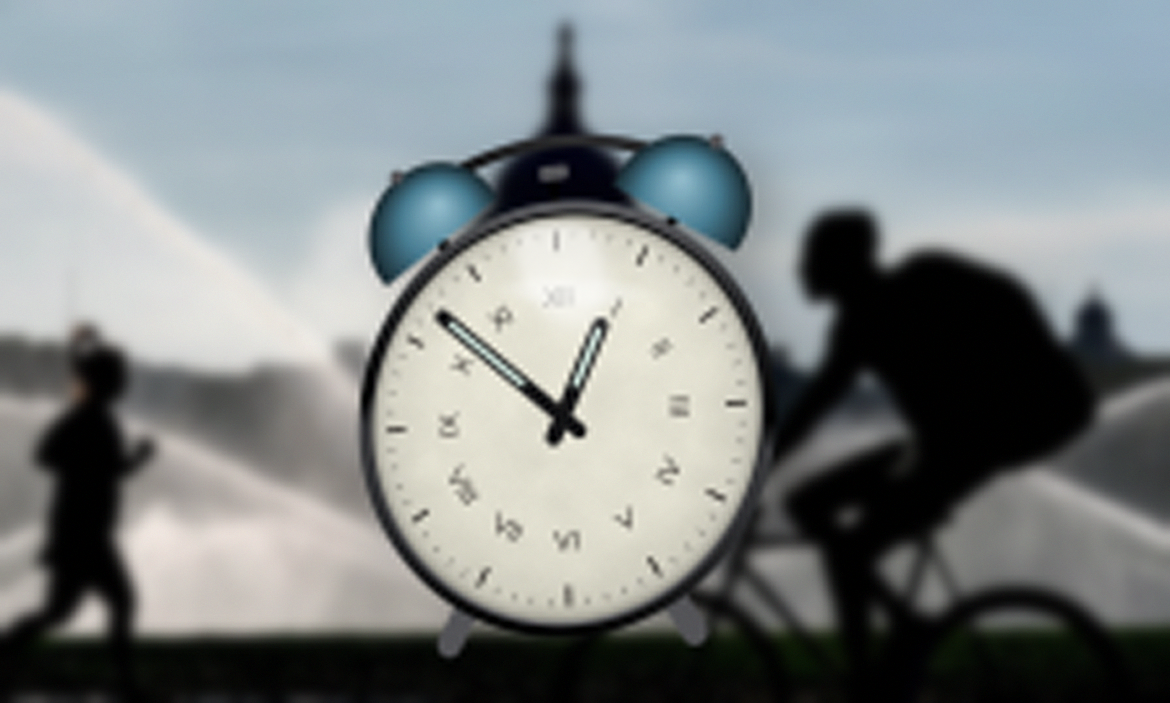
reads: 12,52
